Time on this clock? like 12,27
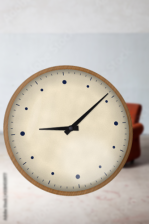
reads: 9,09
